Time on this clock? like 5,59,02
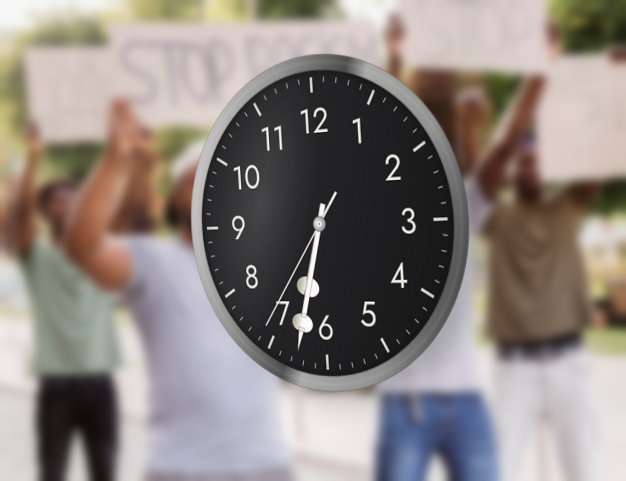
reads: 6,32,36
